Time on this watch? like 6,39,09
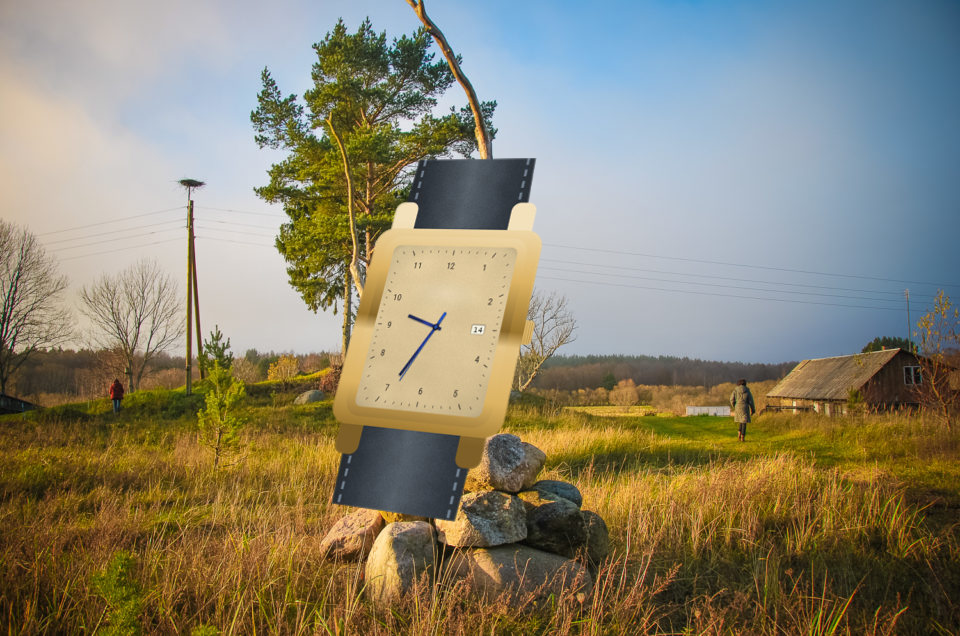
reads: 9,34,34
